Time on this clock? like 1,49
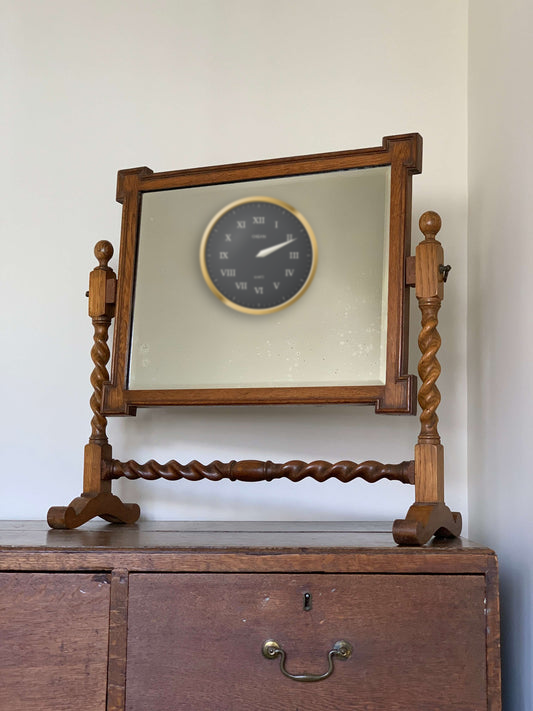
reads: 2,11
